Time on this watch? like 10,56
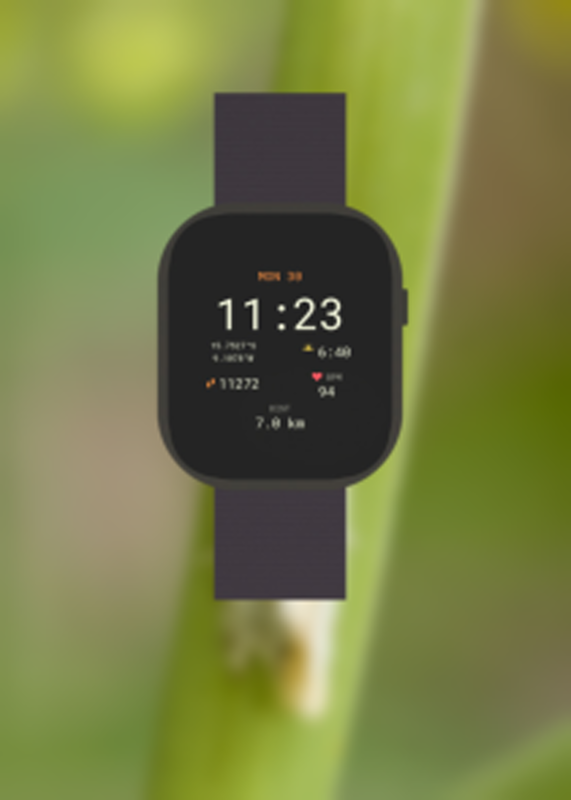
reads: 11,23
